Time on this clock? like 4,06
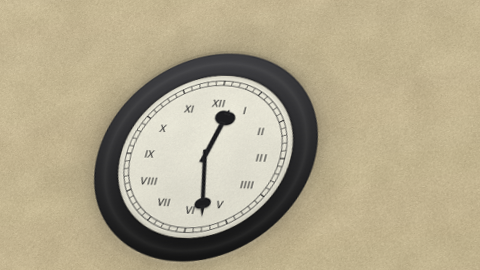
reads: 12,28
